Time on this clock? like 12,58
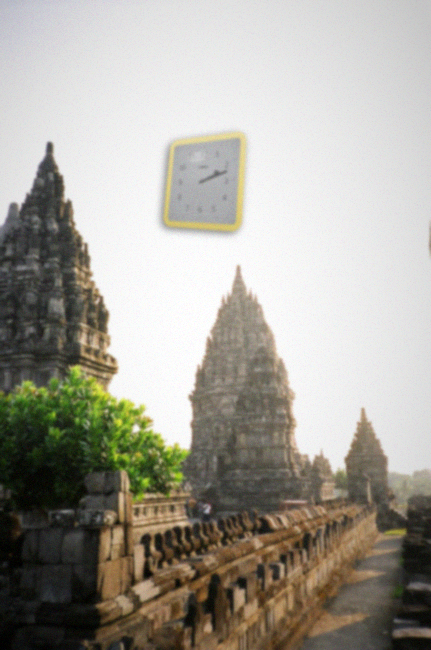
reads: 2,12
